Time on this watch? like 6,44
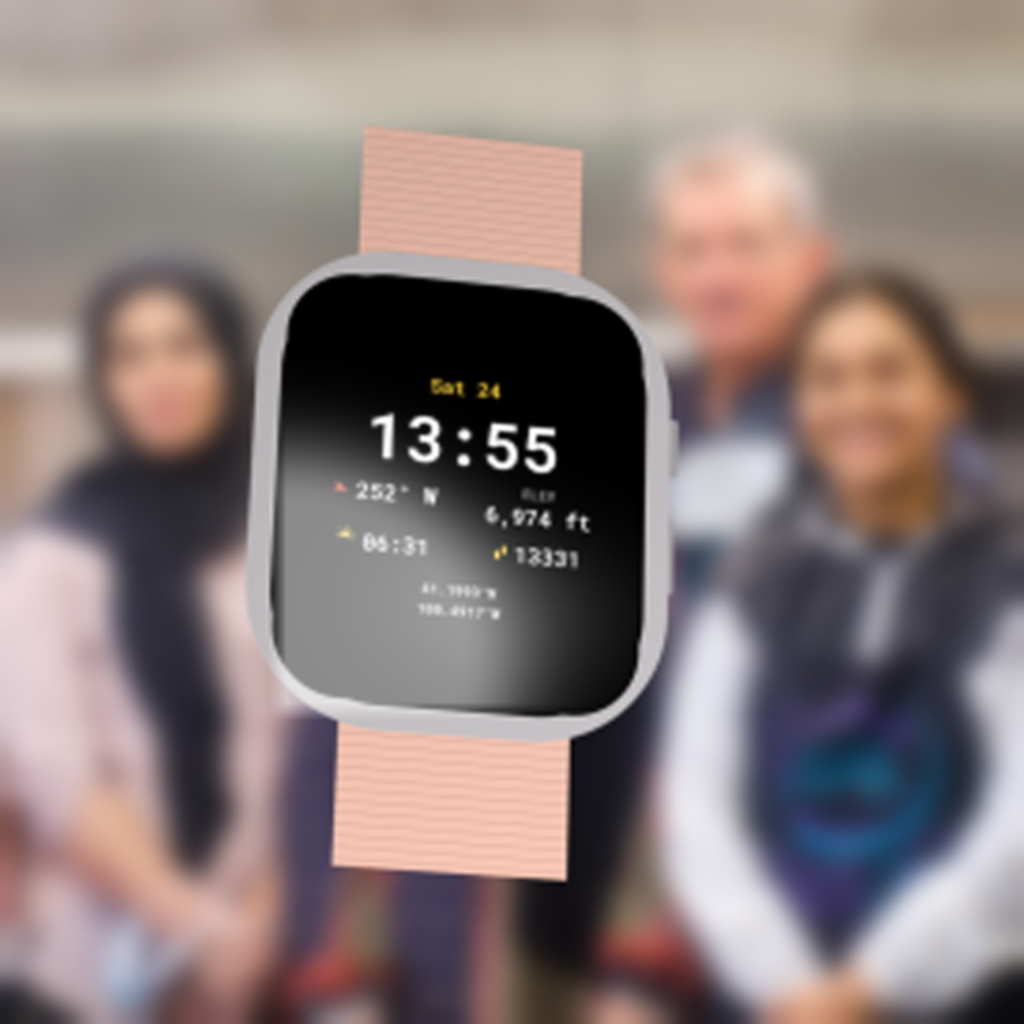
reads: 13,55
